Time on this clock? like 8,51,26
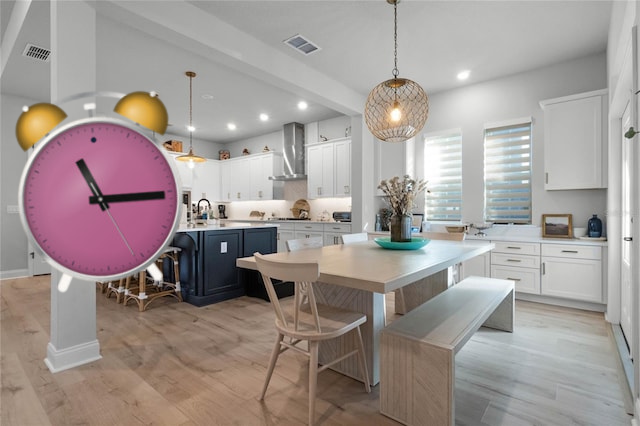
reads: 11,15,26
